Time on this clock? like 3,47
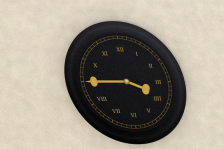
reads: 3,45
